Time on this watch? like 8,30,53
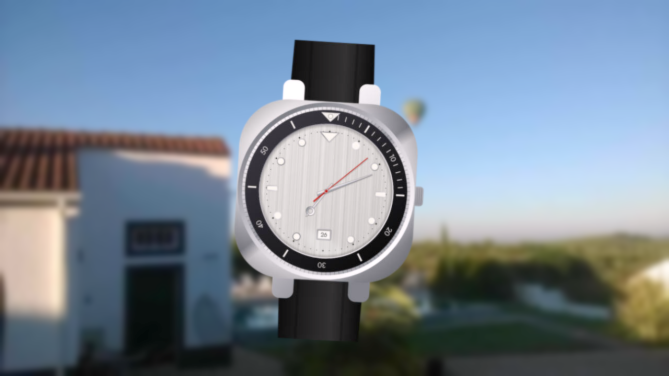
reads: 7,11,08
